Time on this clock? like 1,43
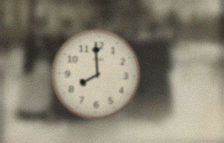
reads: 7,59
